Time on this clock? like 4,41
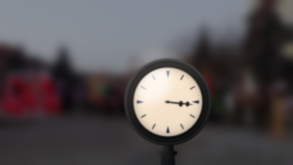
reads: 3,16
